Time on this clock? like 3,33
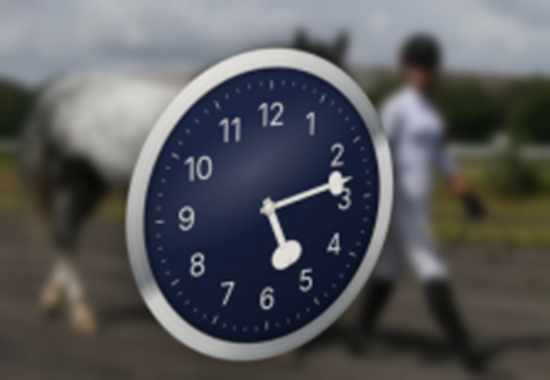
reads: 5,13
